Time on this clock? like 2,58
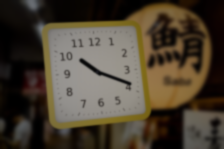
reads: 10,19
